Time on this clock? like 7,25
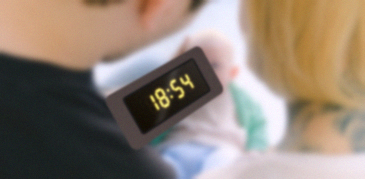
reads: 18,54
